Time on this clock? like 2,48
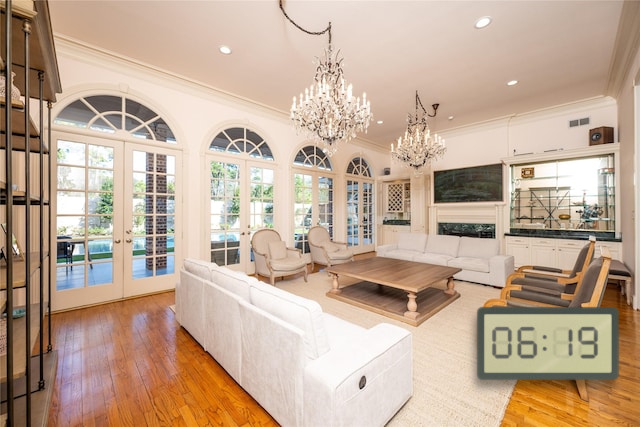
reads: 6,19
